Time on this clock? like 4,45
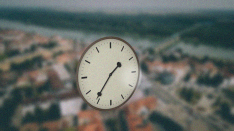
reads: 1,36
